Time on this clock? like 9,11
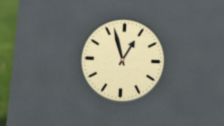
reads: 12,57
